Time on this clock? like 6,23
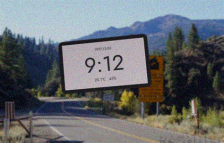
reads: 9,12
